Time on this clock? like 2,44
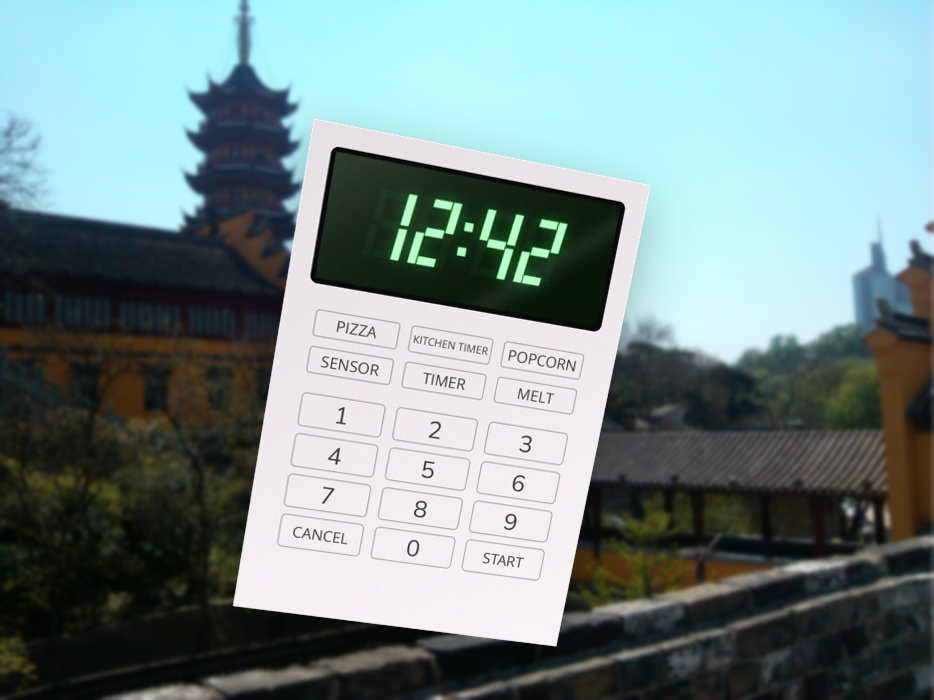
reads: 12,42
